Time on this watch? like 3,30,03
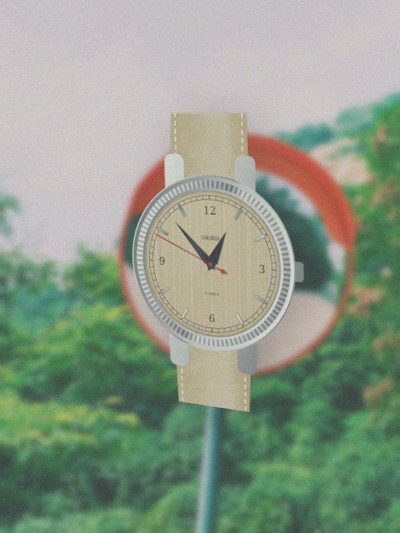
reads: 12,52,49
